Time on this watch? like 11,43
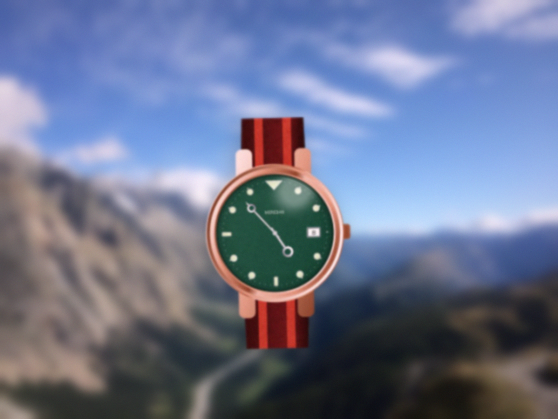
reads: 4,53
